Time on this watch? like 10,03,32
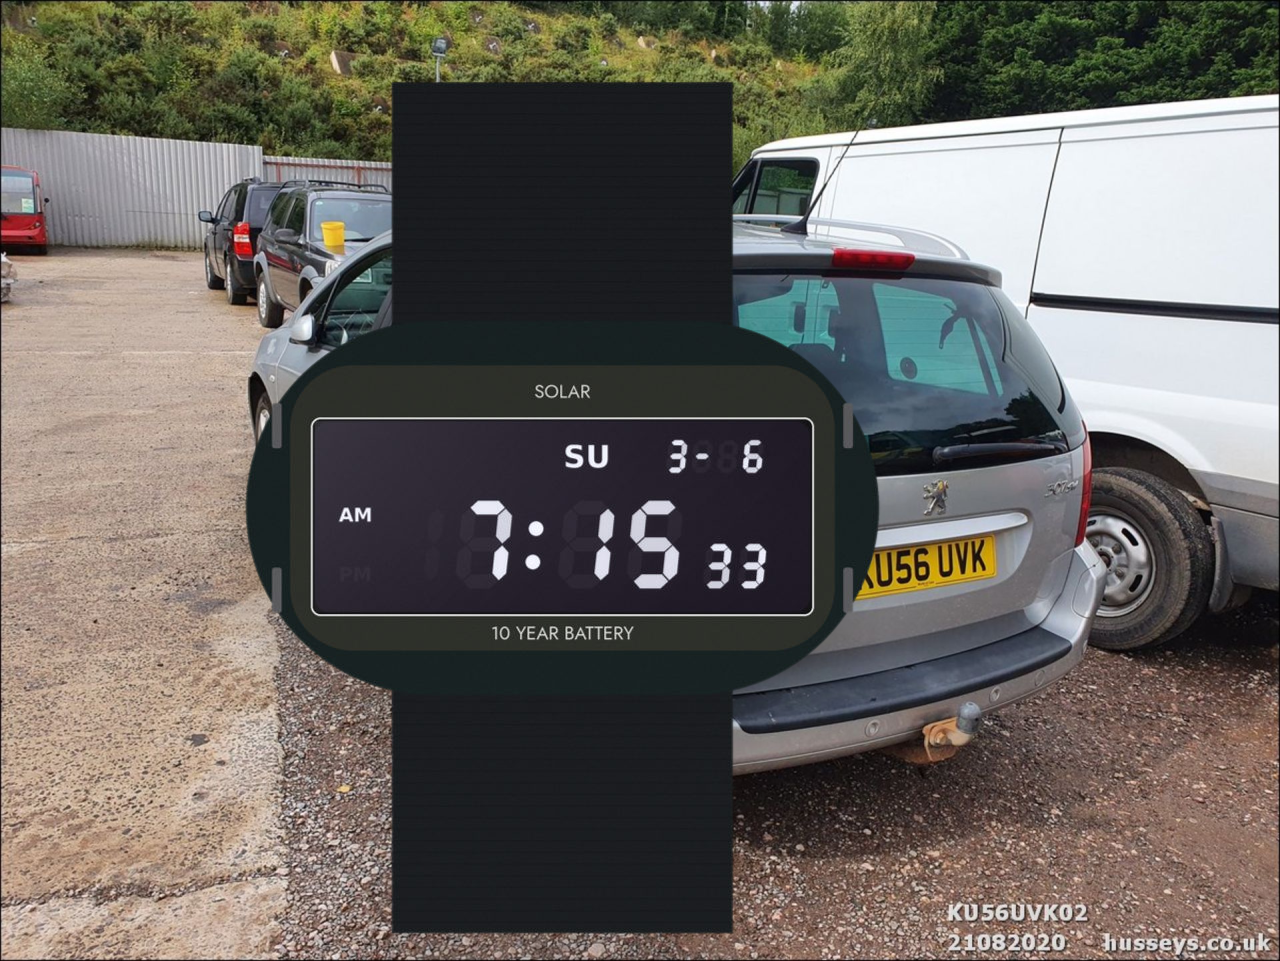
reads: 7,15,33
